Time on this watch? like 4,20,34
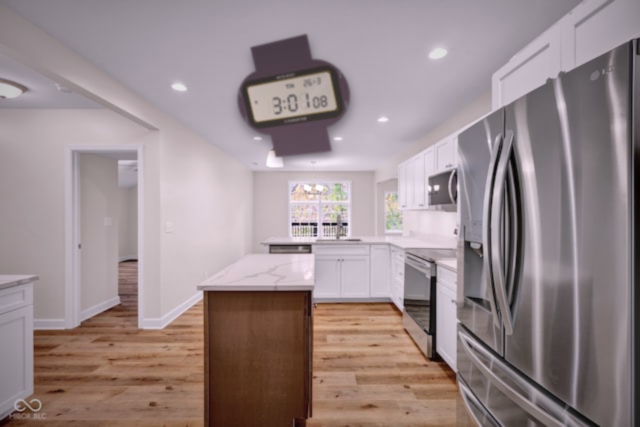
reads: 3,01,08
